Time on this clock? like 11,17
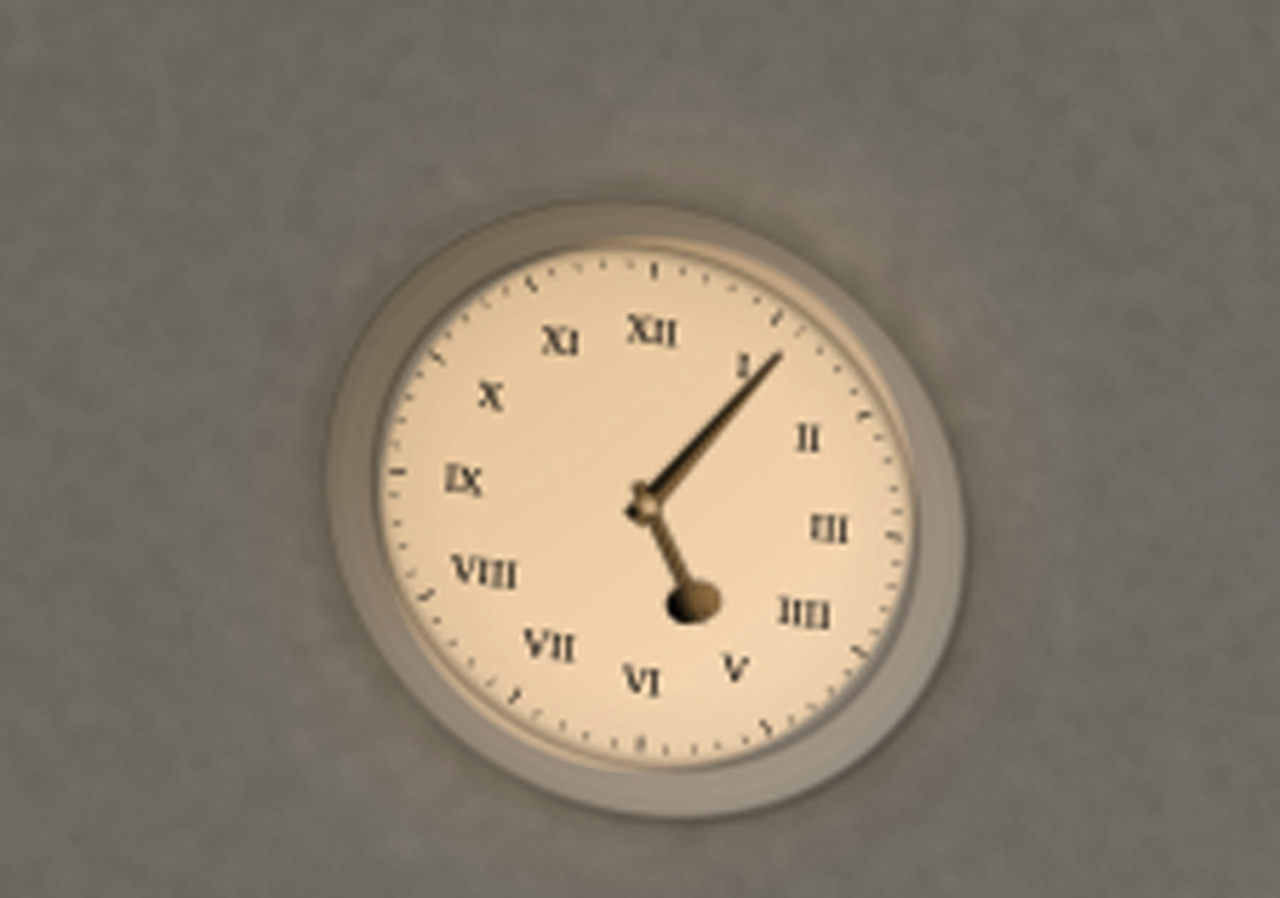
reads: 5,06
